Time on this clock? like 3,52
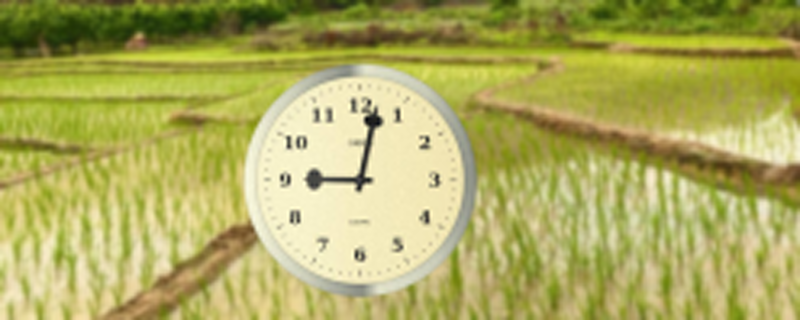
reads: 9,02
